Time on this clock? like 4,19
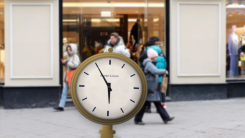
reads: 5,55
